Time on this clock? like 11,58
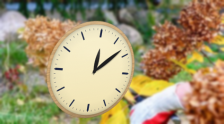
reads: 12,08
